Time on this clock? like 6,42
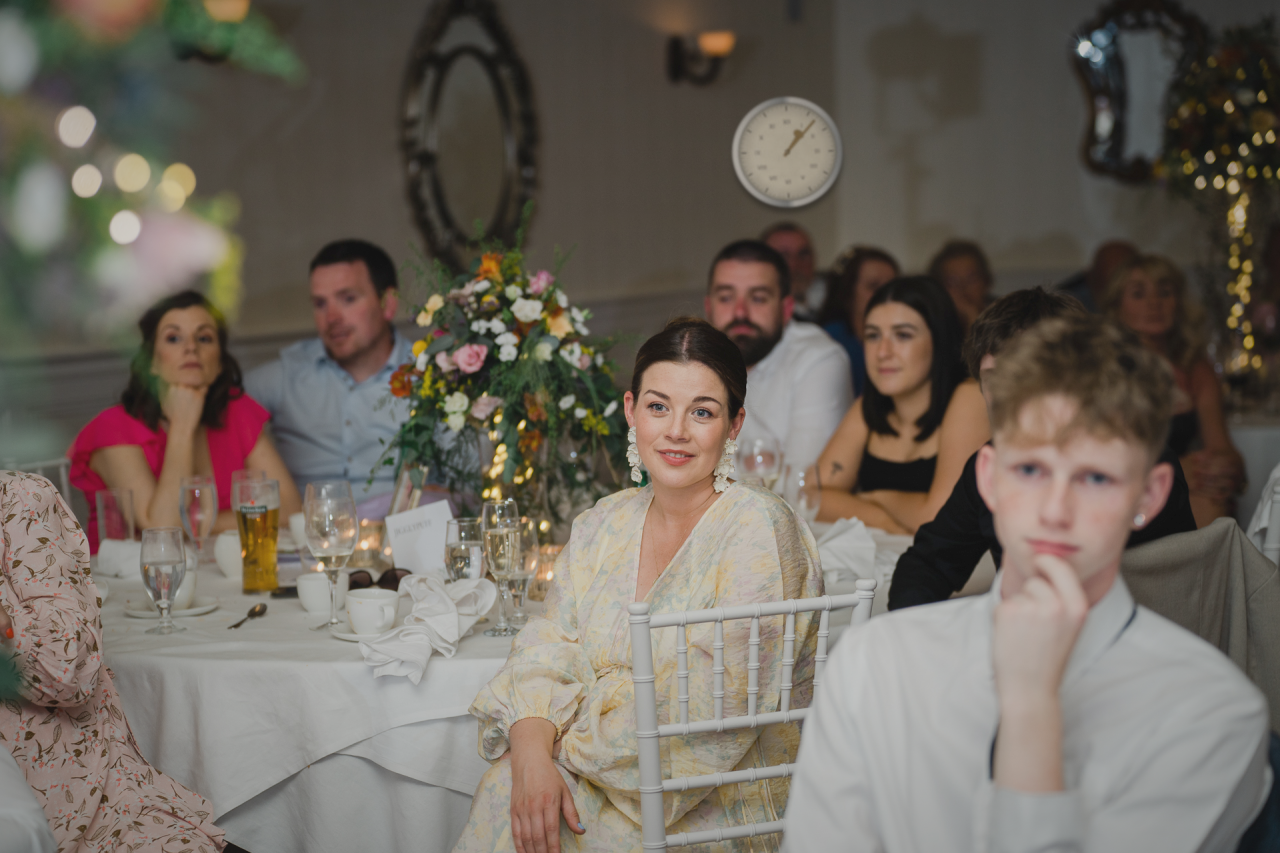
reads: 1,07
